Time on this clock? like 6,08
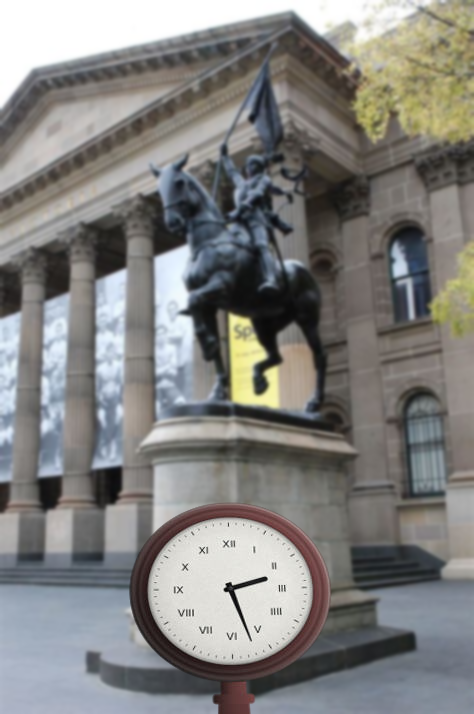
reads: 2,27
